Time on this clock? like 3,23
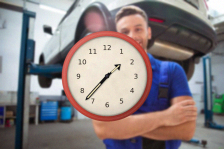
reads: 1,37
